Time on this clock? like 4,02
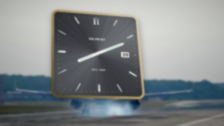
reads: 8,11
